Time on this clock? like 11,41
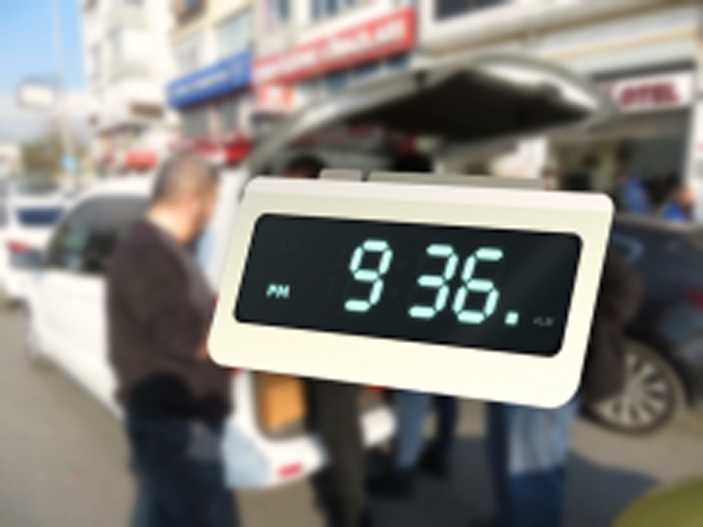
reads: 9,36
